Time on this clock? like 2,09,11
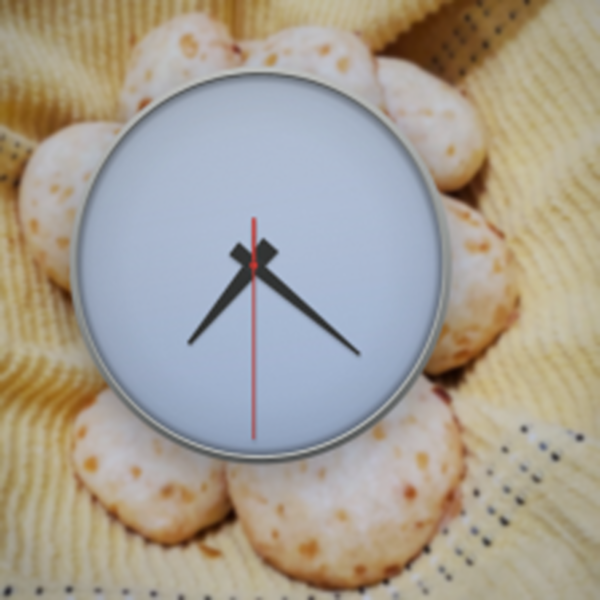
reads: 7,21,30
